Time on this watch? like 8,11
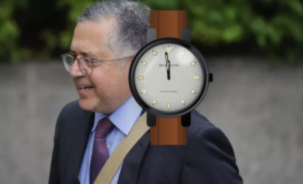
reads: 11,59
